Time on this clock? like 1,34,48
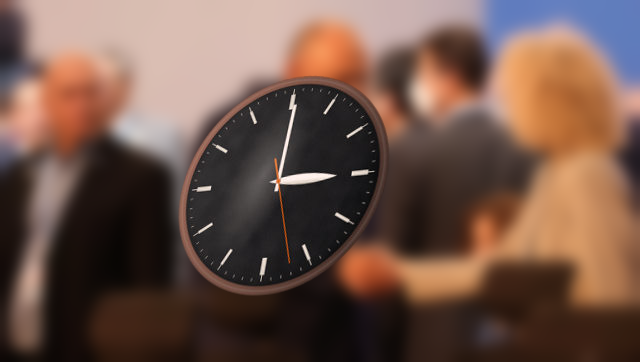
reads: 3,00,27
